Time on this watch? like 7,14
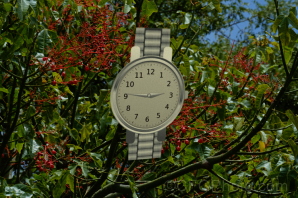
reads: 2,46
